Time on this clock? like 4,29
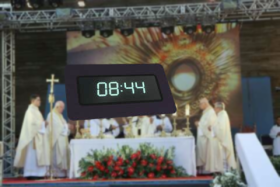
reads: 8,44
